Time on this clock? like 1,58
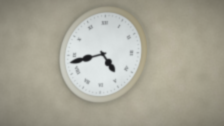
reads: 4,43
